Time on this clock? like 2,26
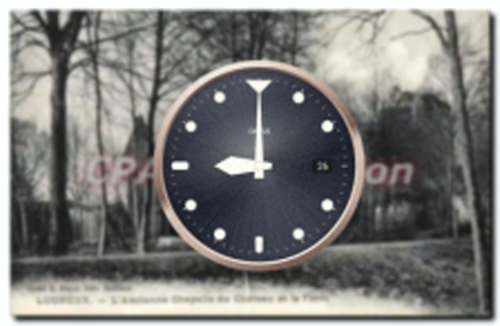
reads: 9,00
